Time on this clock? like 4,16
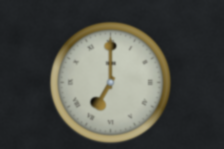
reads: 7,00
